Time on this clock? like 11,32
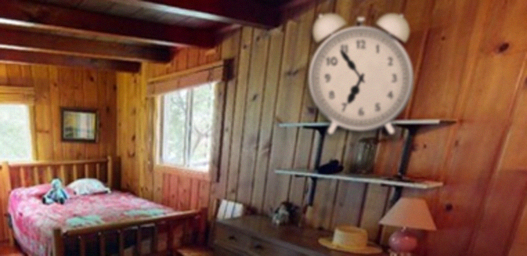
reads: 6,54
